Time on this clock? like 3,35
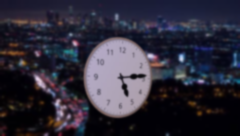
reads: 5,14
